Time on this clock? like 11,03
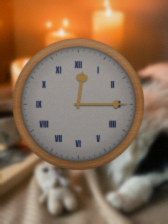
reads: 12,15
